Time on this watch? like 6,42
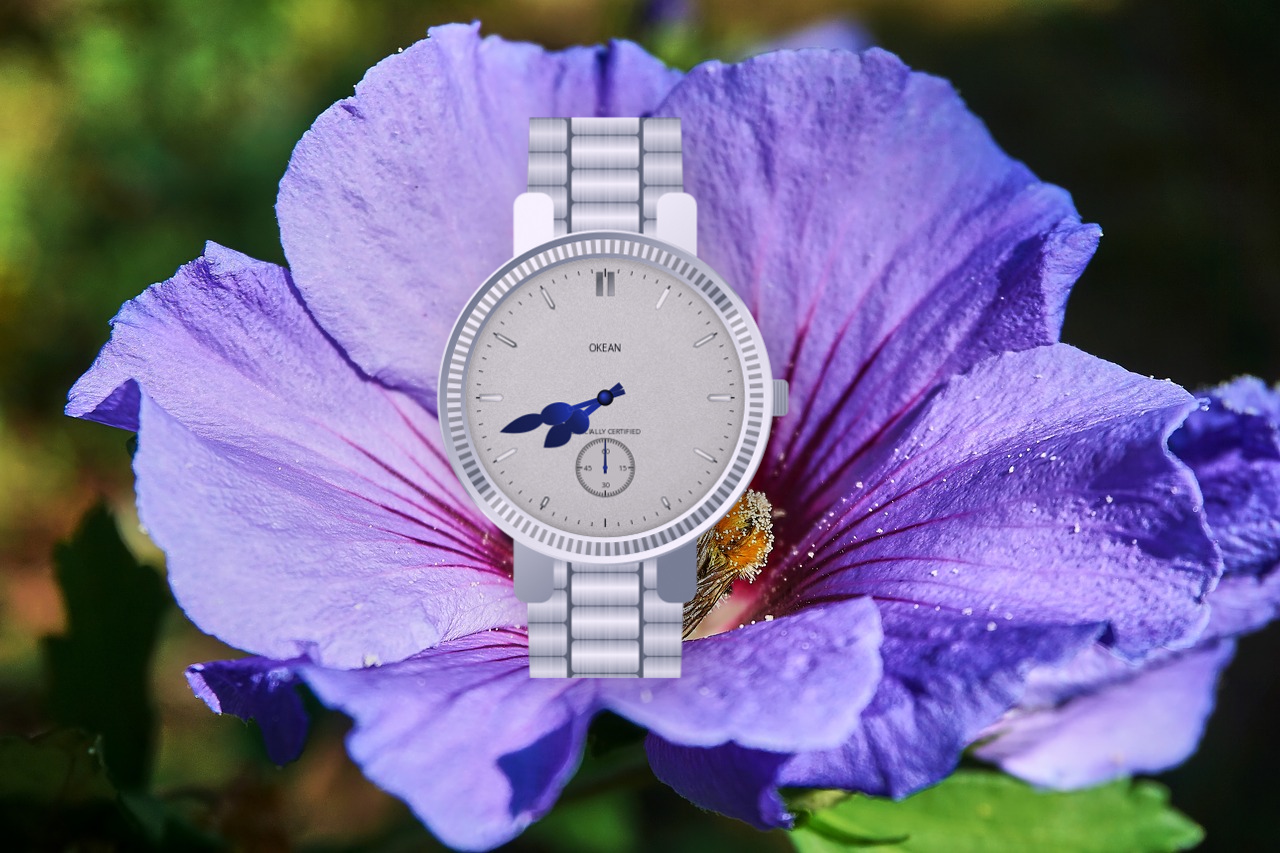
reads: 7,42
